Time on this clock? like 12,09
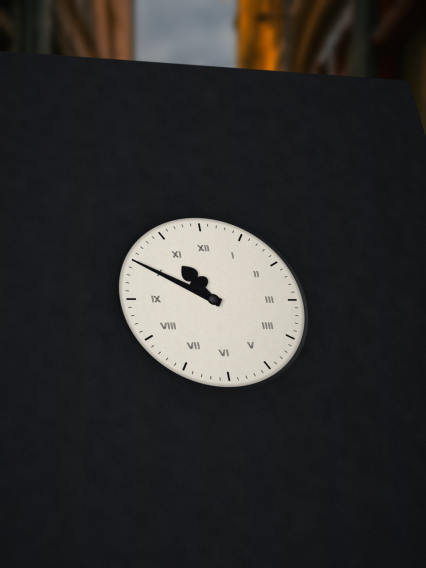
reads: 10,50
